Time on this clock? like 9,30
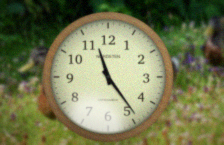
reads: 11,24
